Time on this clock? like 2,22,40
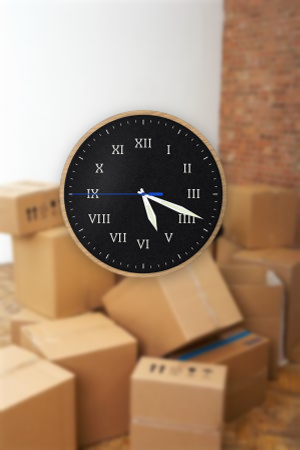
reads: 5,18,45
